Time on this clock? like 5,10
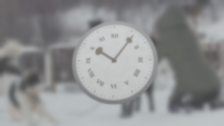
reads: 10,06
